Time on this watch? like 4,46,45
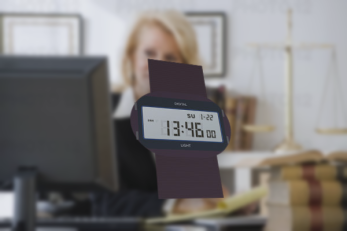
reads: 13,46,00
